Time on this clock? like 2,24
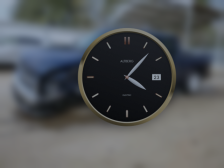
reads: 4,07
